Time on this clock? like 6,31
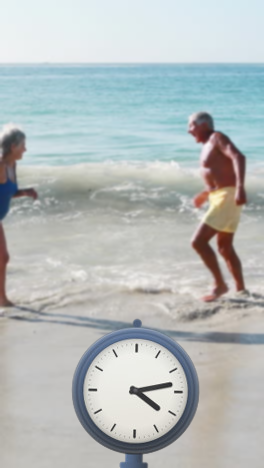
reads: 4,13
